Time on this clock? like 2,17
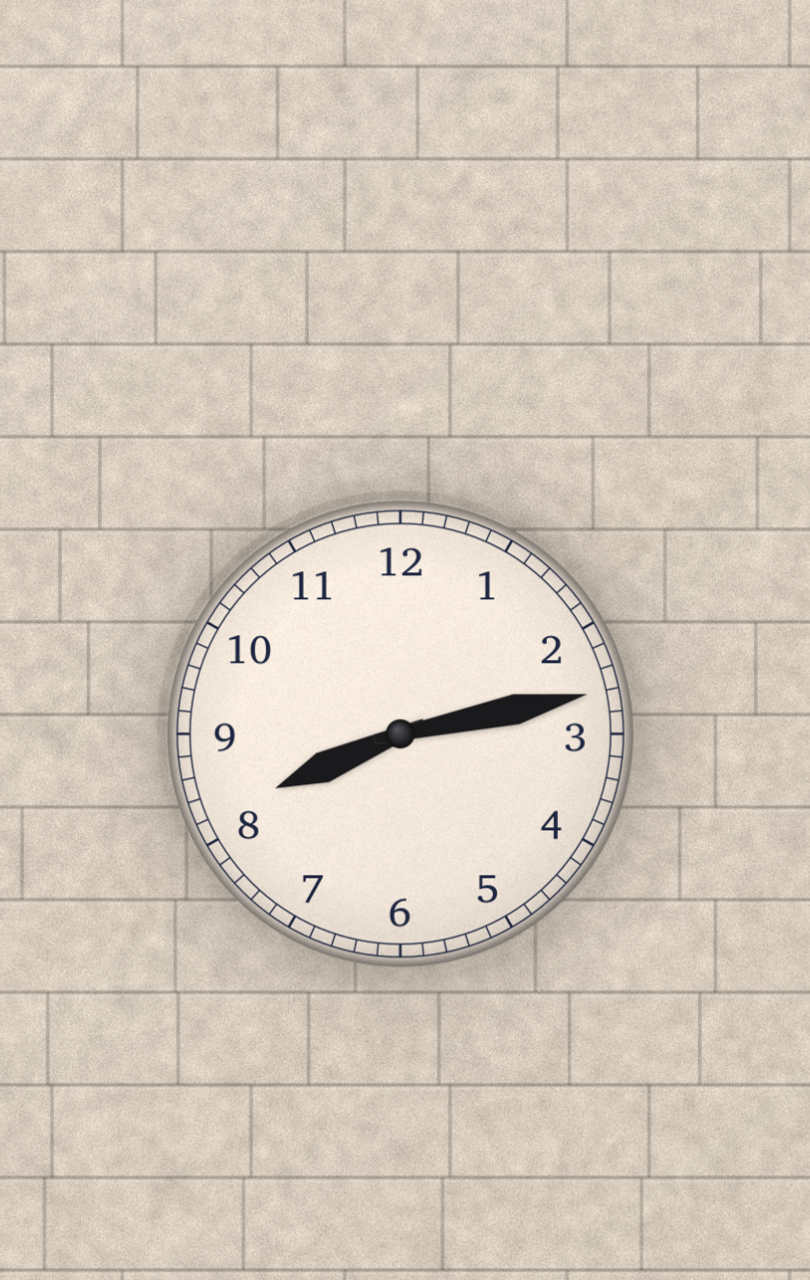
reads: 8,13
